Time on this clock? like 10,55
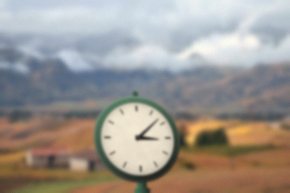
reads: 3,08
